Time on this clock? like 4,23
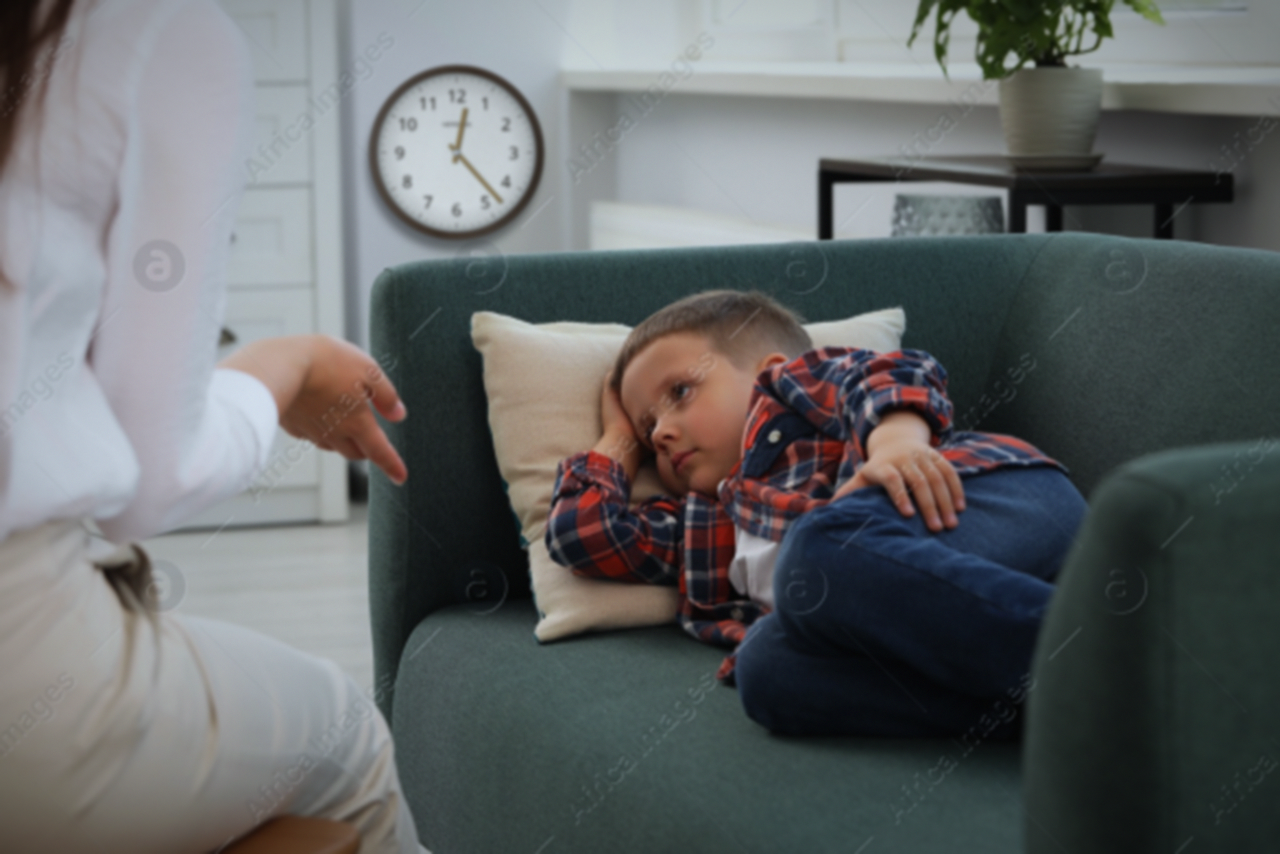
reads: 12,23
